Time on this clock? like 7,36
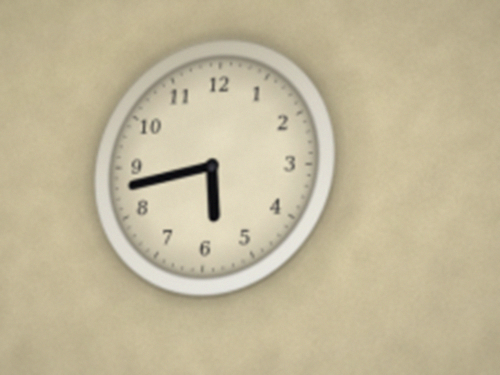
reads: 5,43
